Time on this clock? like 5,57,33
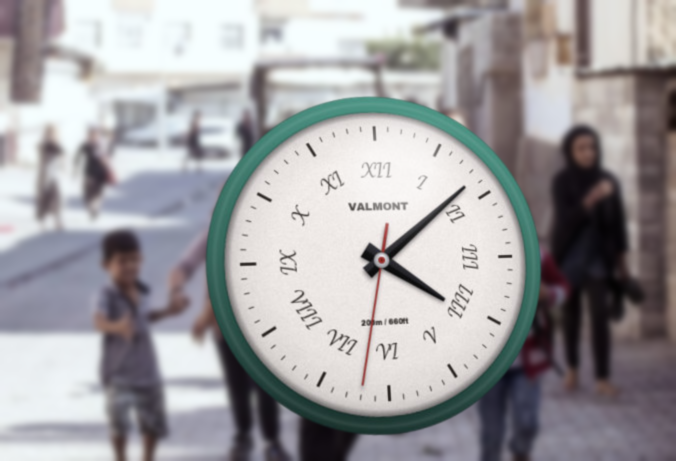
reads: 4,08,32
